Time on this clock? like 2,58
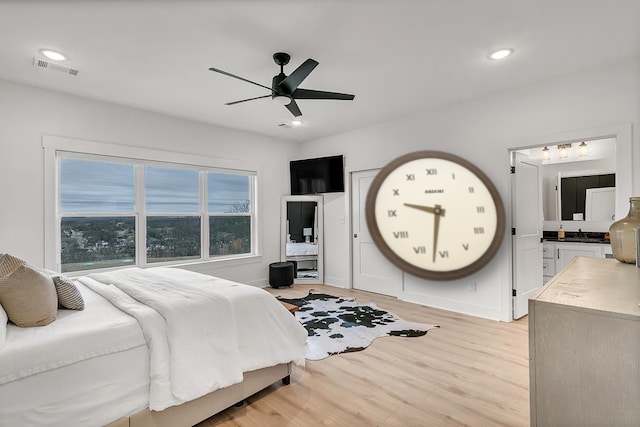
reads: 9,32
